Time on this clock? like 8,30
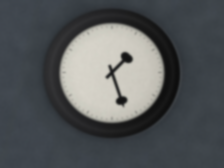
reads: 1,27
